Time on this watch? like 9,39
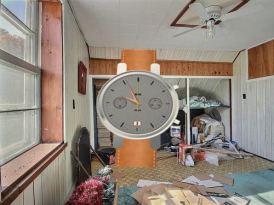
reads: 9,56
